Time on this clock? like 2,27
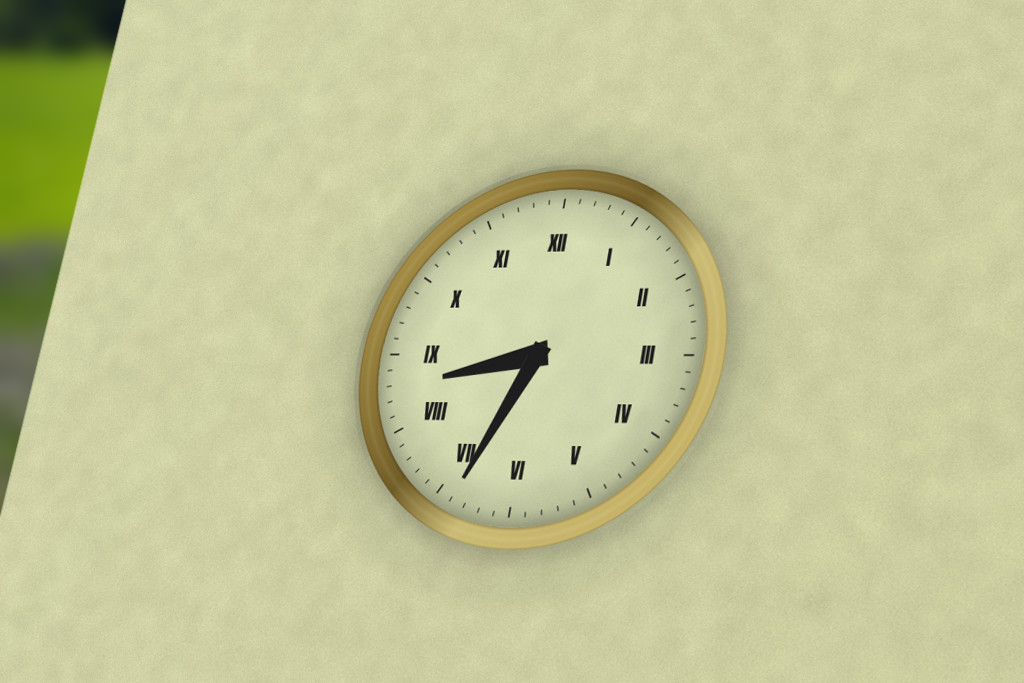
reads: 8,34
